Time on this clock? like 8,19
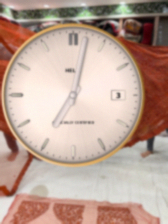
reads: 7,02
